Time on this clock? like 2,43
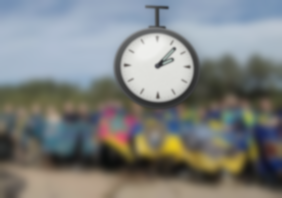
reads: 2,07
